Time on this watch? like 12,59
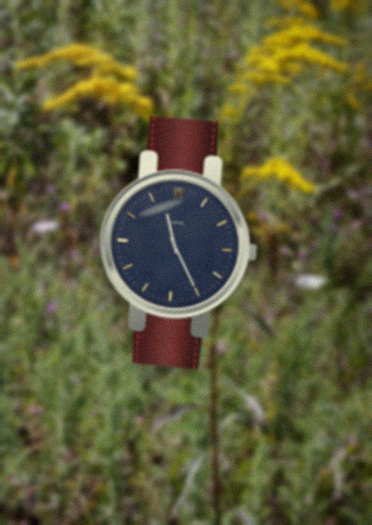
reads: 11,25
